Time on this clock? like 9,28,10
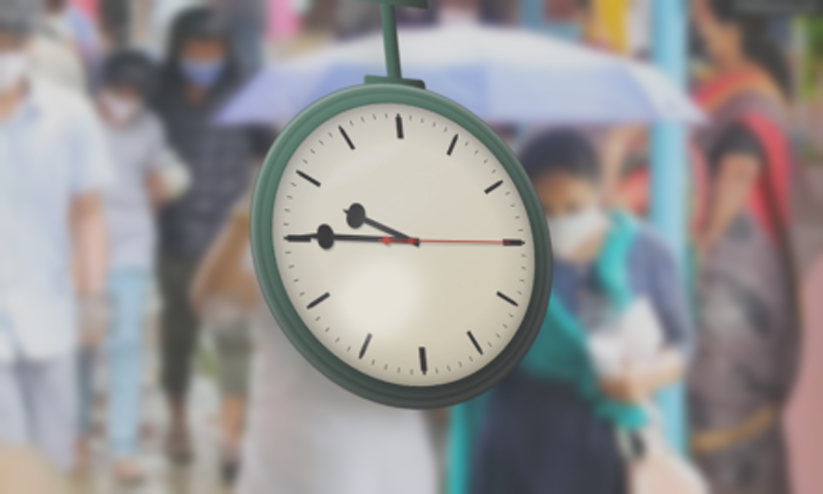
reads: 9,45,15
